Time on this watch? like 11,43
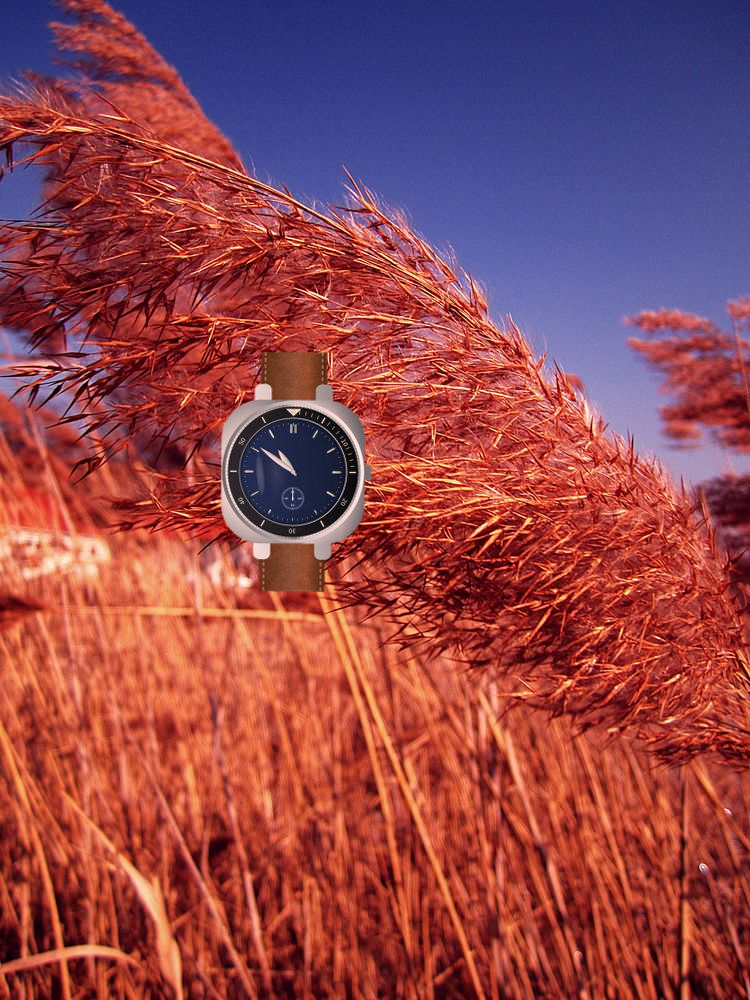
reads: 10,51
